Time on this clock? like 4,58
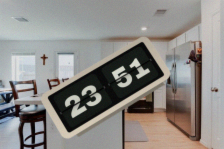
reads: 23,51
